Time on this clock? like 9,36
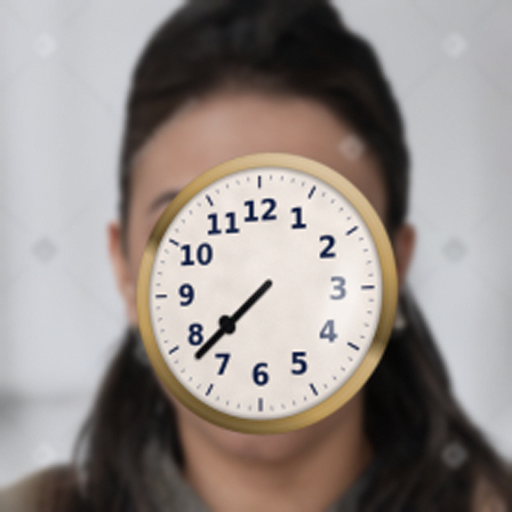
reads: 7,38
